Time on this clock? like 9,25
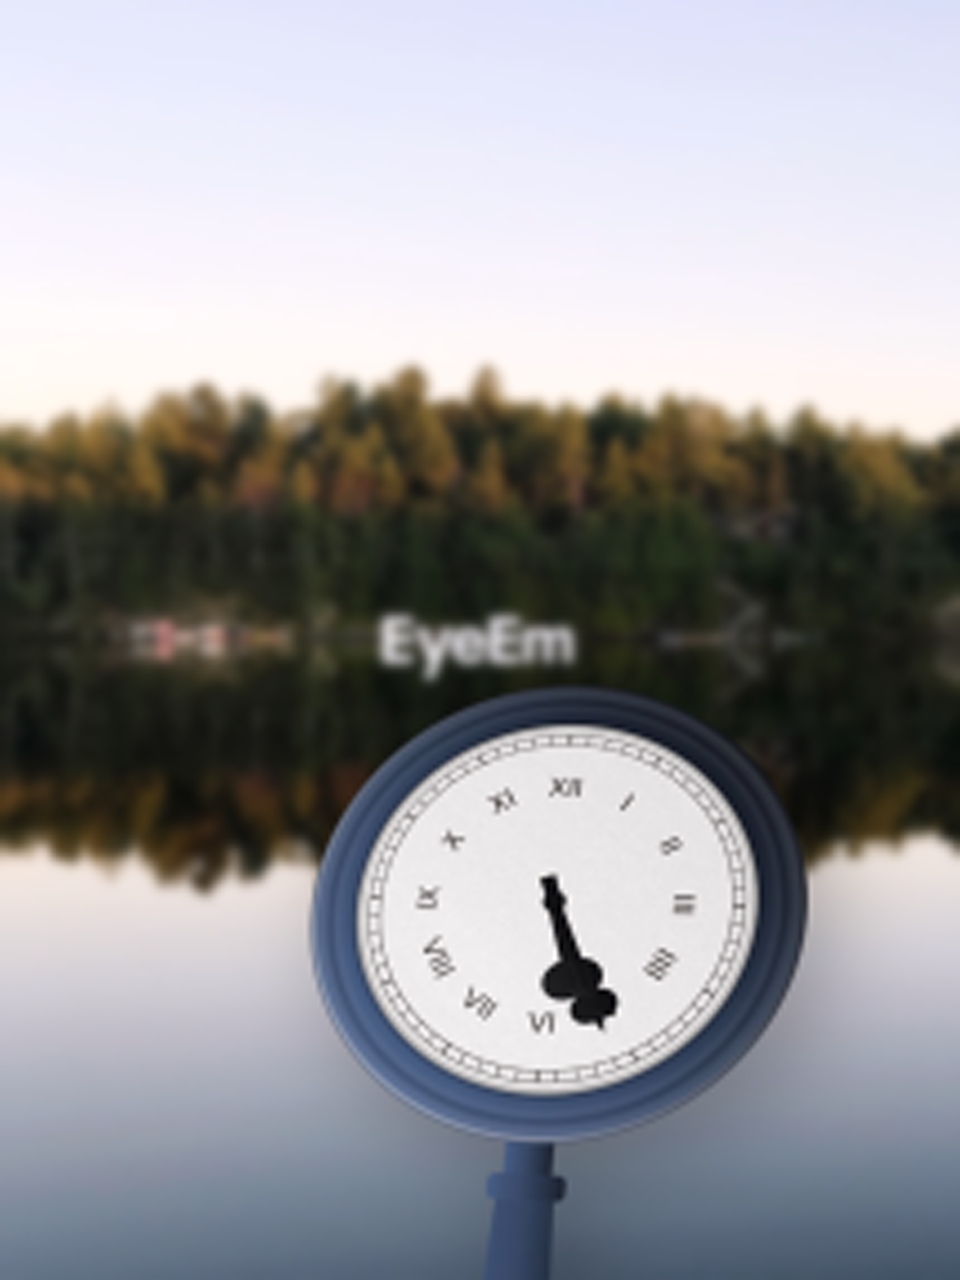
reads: 5,26
